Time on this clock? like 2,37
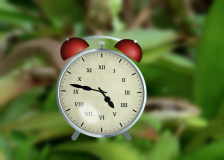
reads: 4,47
